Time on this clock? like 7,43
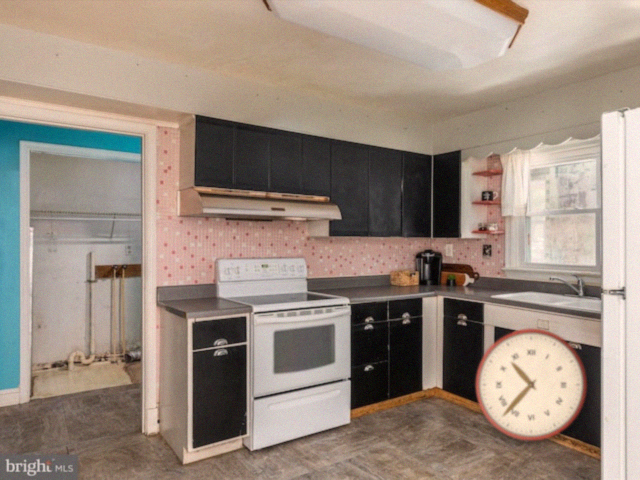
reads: 10,37
